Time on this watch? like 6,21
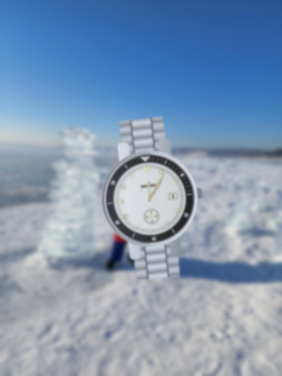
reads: 12,06
